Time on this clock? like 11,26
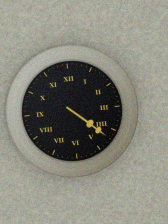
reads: 4,22
